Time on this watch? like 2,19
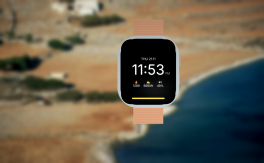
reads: 11,53
